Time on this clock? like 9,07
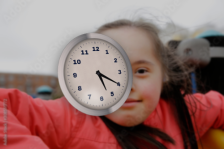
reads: 5,20
